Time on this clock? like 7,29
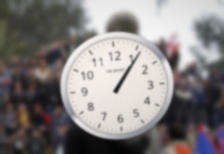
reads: 1,06
